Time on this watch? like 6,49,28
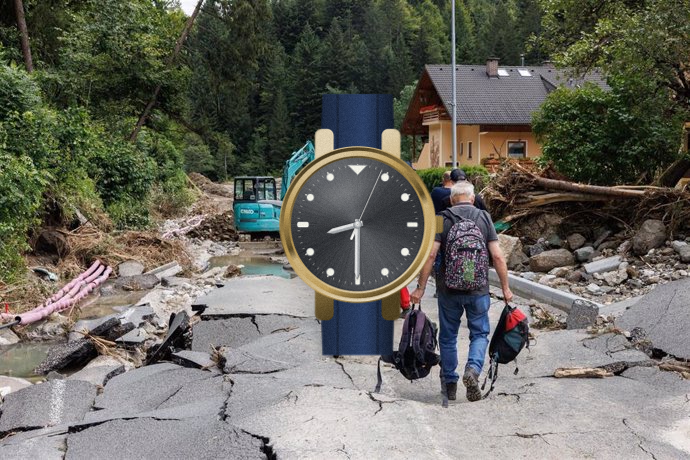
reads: 8,30,04
